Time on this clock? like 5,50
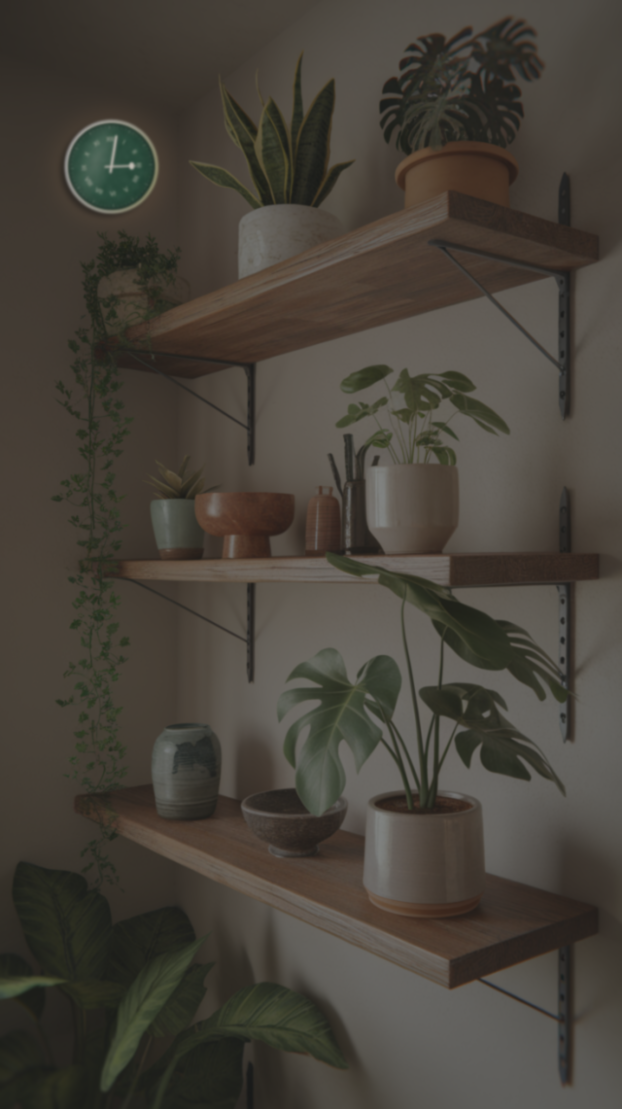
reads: 3,02
